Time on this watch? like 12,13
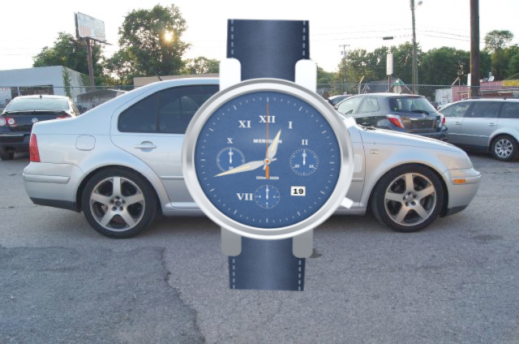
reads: 12,42
